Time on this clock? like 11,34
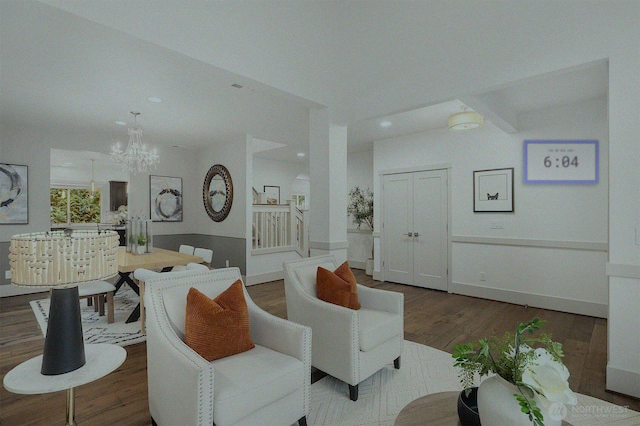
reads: 6,04
